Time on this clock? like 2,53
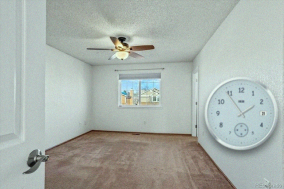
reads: 1,54
